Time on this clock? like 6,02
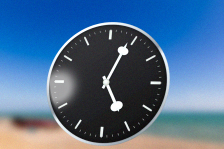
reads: 5,04
